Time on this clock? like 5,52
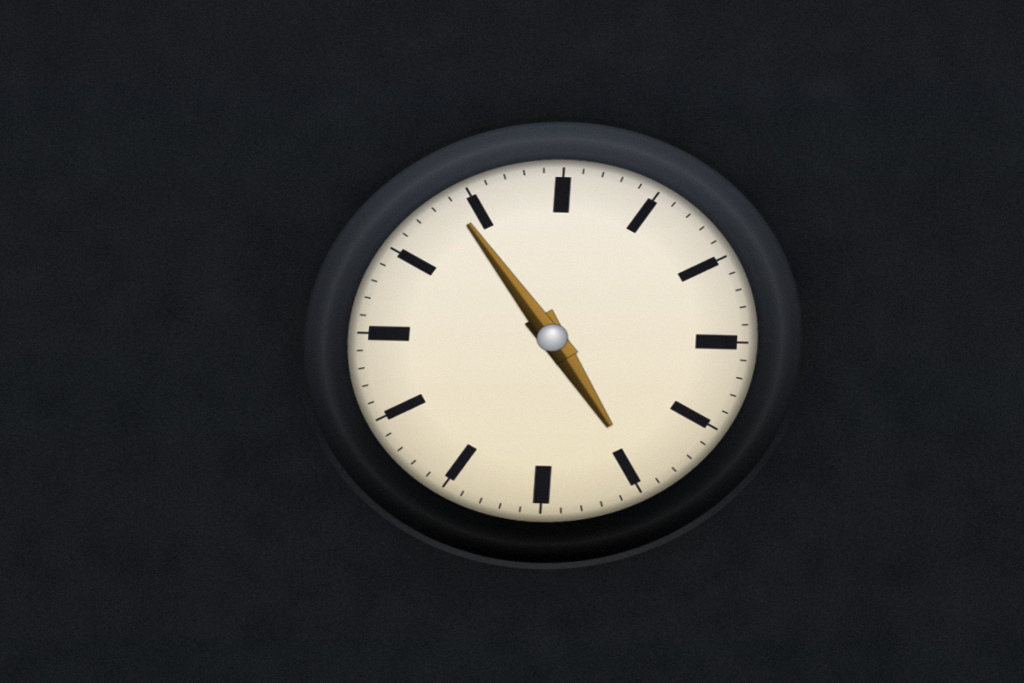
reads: 4,54
